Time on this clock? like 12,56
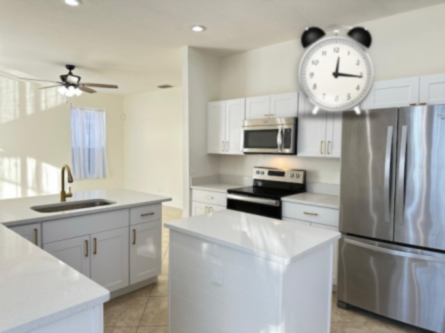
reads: 12,16
